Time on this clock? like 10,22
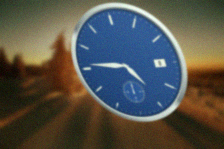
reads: 4,46
